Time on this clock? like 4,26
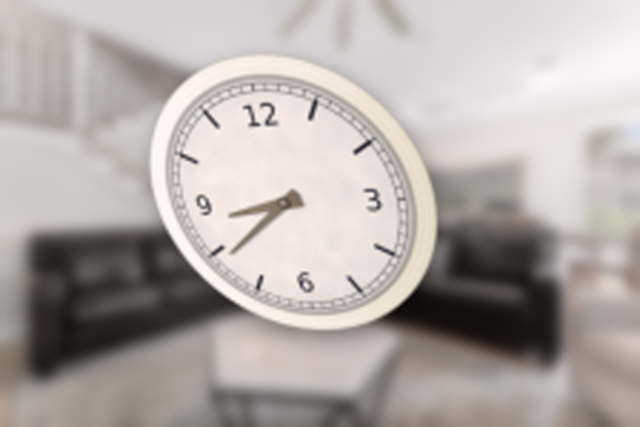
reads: 8,39
